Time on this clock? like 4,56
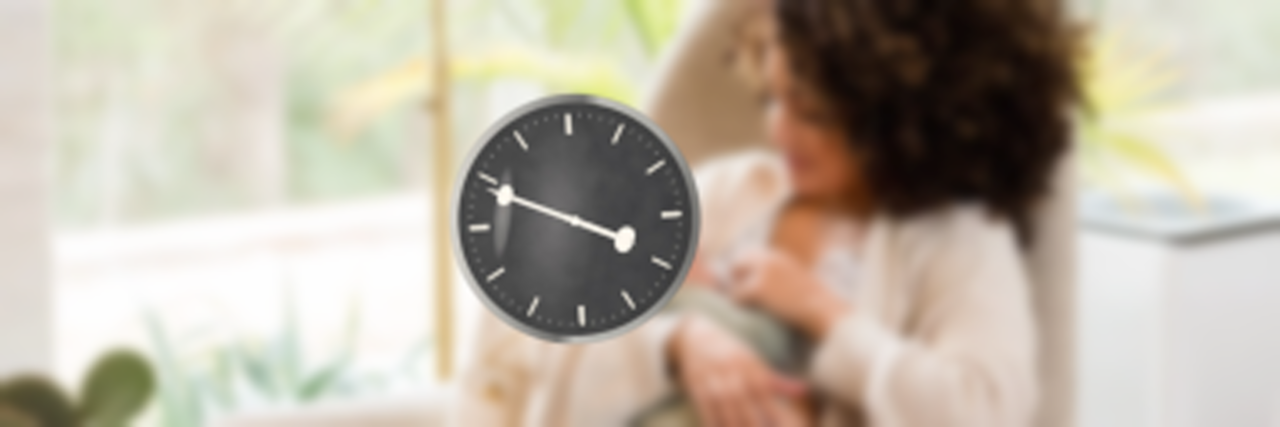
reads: 3,49
